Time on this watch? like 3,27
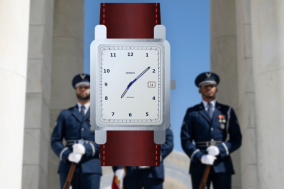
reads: 7,08
